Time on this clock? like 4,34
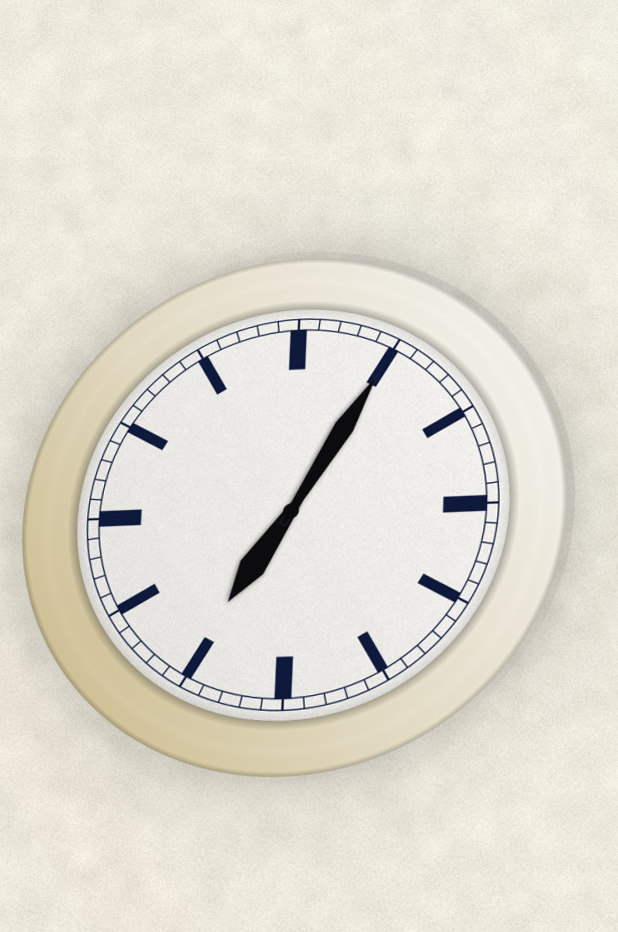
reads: 7,05
